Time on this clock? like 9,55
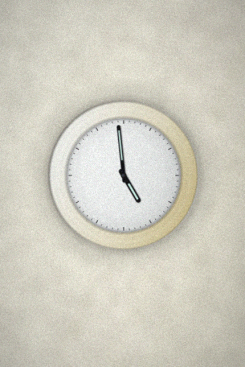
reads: 4,59
